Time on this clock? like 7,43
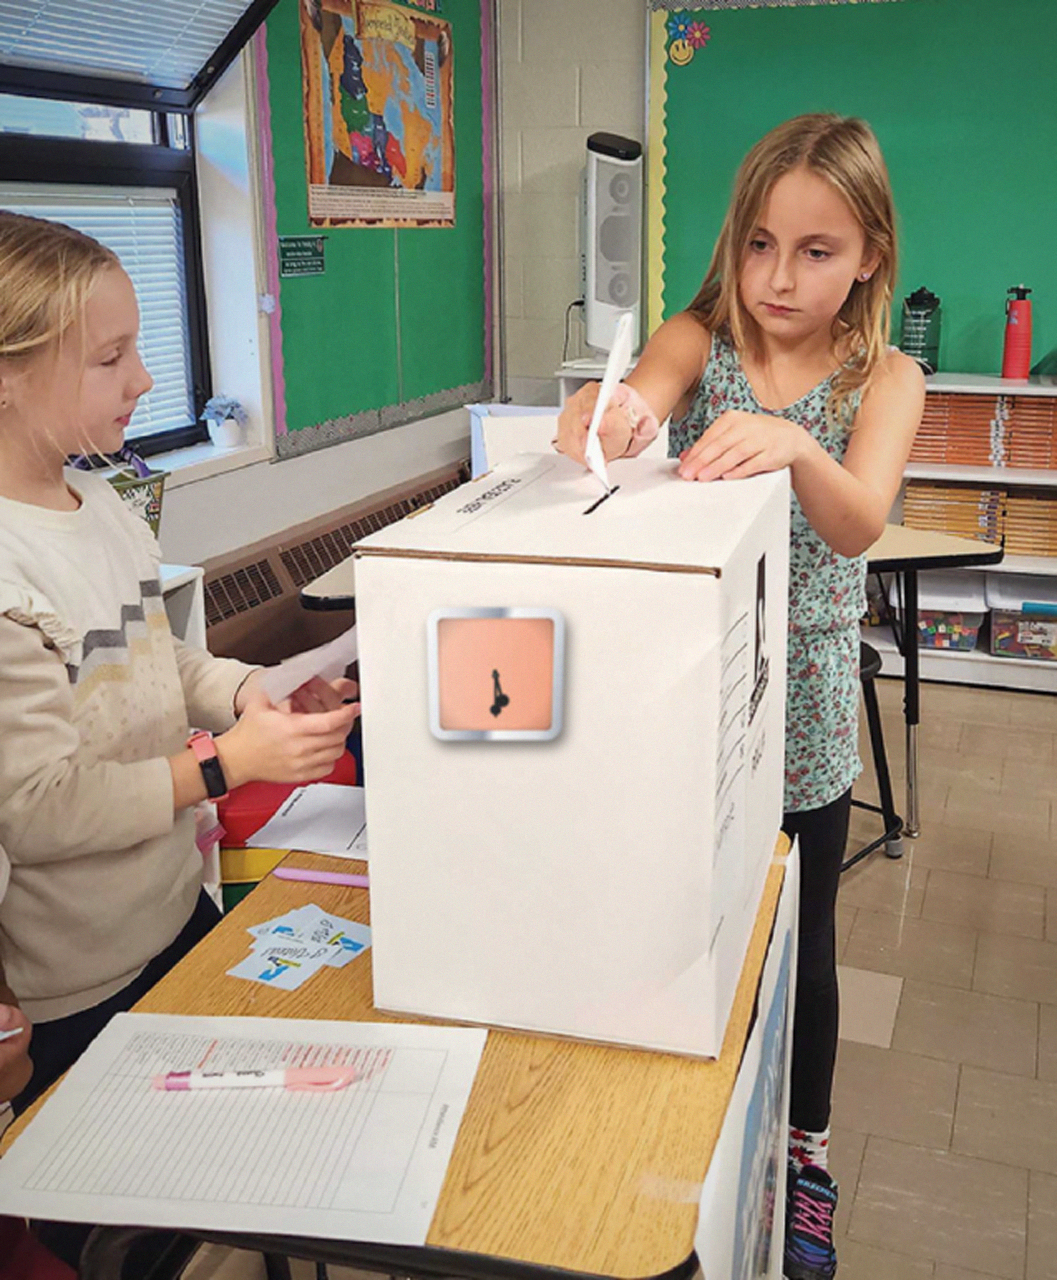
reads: 5,30
